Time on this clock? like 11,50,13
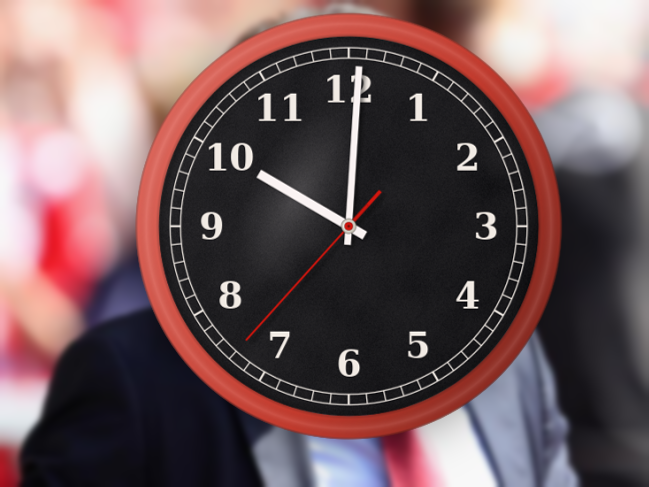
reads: 10,00,37
